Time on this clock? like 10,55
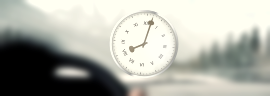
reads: 8,02
